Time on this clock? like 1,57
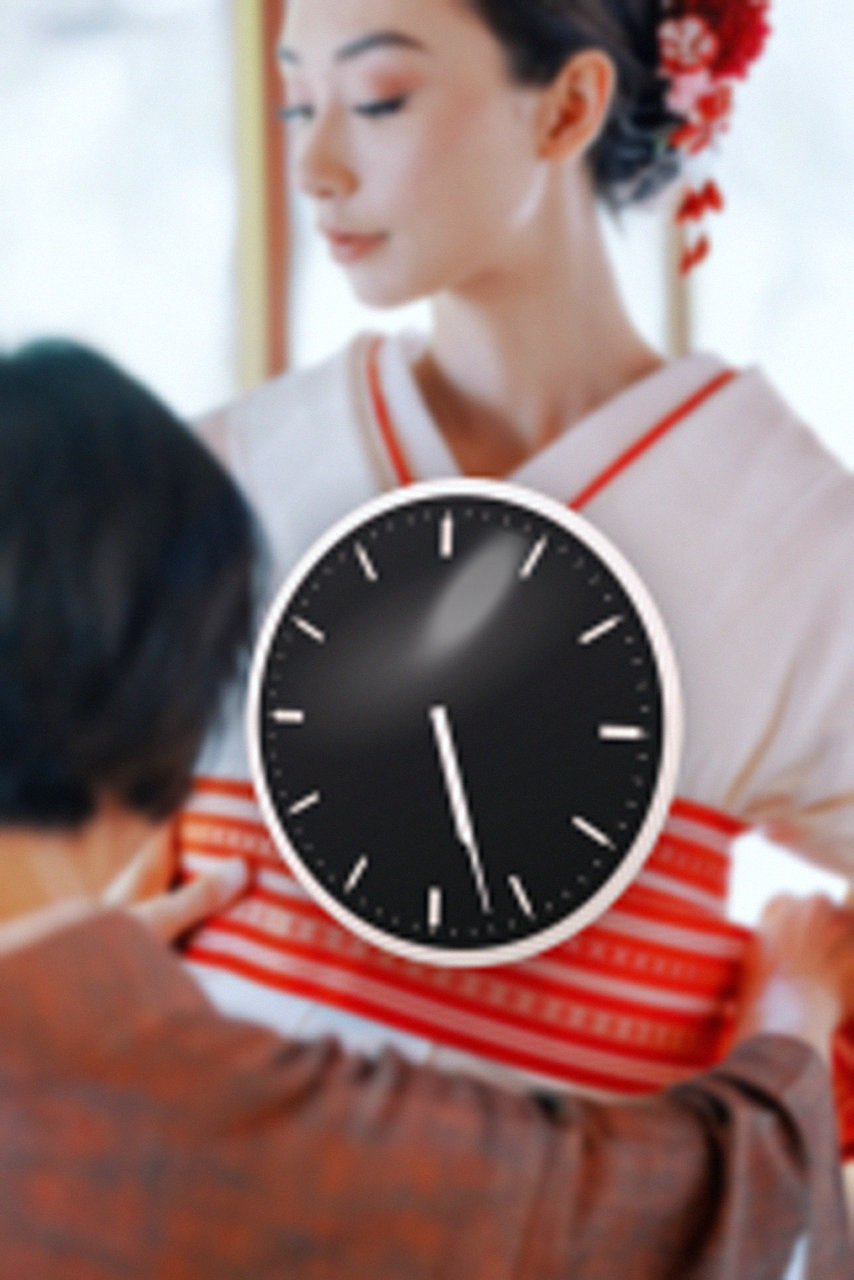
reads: 5,27
